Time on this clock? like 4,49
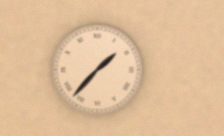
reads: 1,37
